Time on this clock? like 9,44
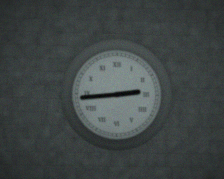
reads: 2,44
